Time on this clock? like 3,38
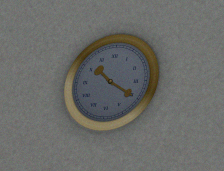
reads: 10,20
